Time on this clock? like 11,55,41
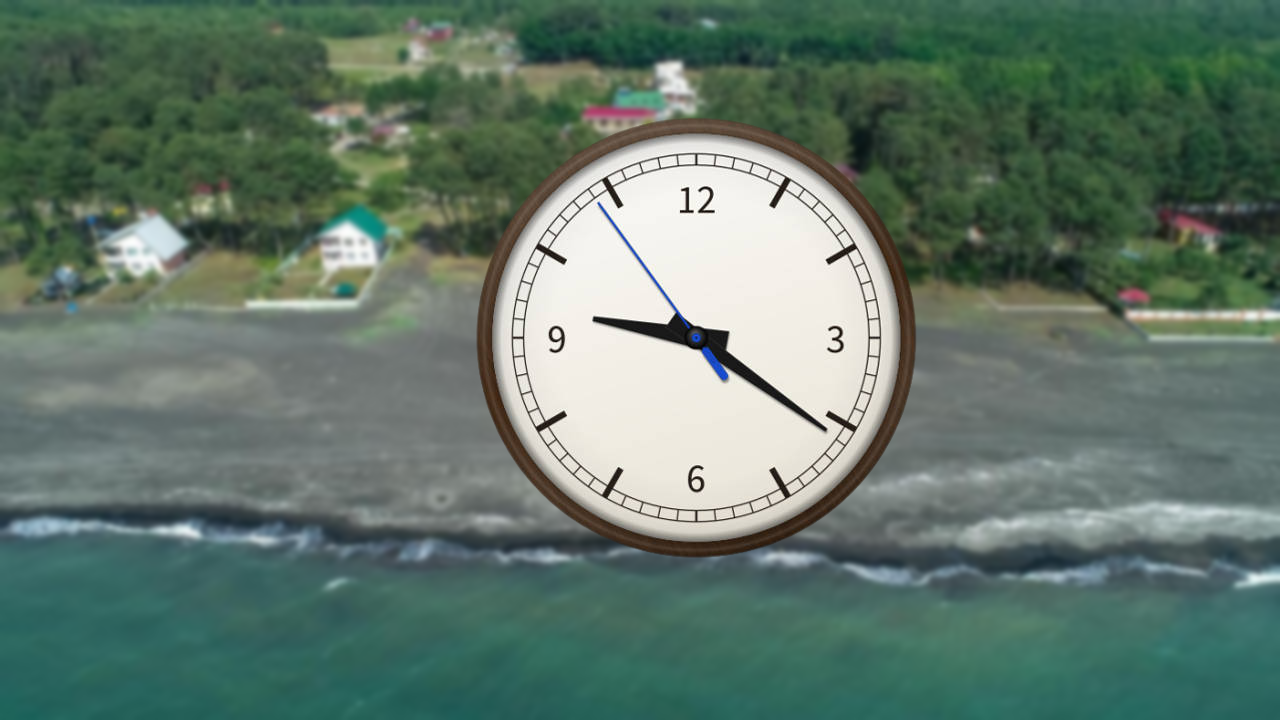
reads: 9,20,54
